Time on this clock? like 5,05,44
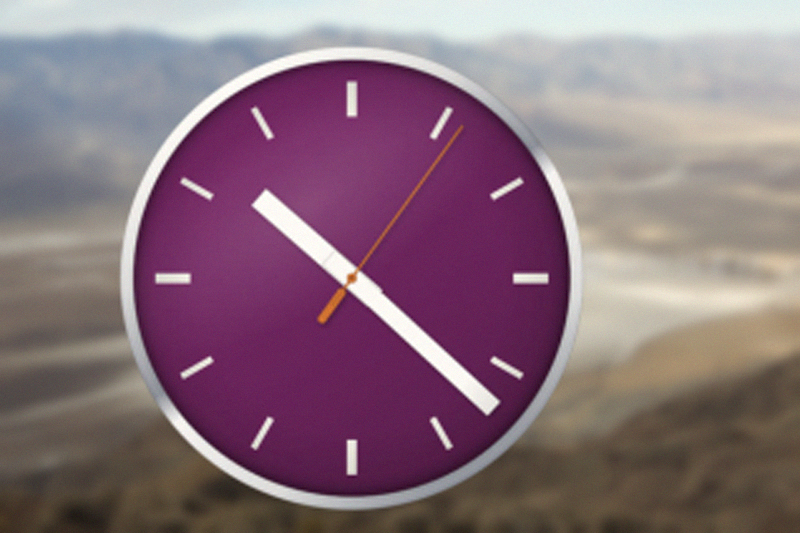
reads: 10,22,06
